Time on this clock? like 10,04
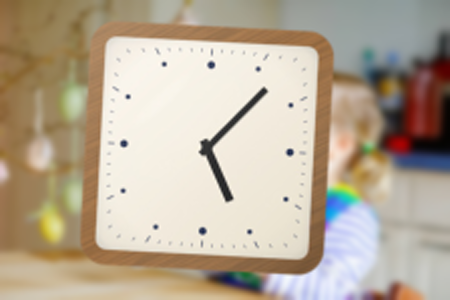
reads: 5,07
